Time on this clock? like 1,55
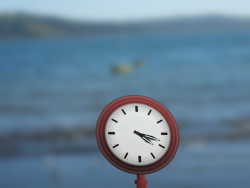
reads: 4,18
